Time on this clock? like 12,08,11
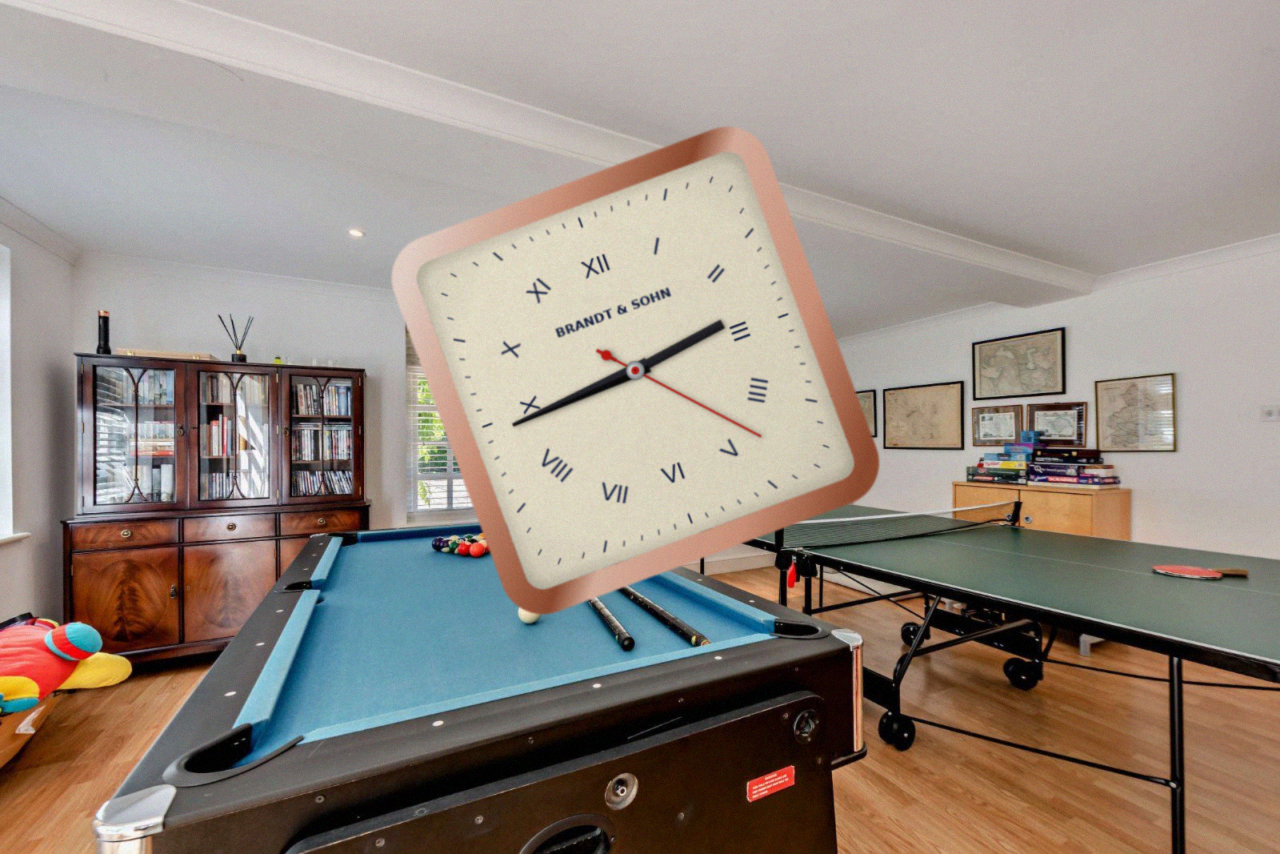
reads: 2,44,23
